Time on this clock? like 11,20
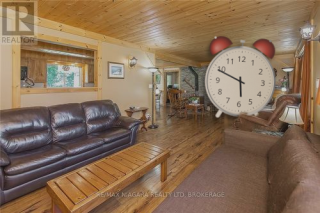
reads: 5,49
